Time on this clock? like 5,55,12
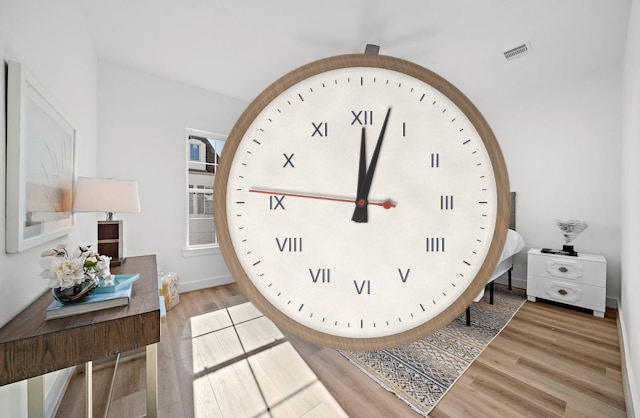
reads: 12,02,46
